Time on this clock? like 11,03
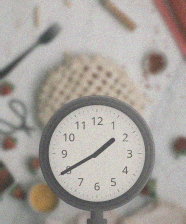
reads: 1,40
